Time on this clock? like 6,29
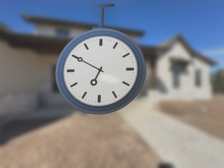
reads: 6,50
